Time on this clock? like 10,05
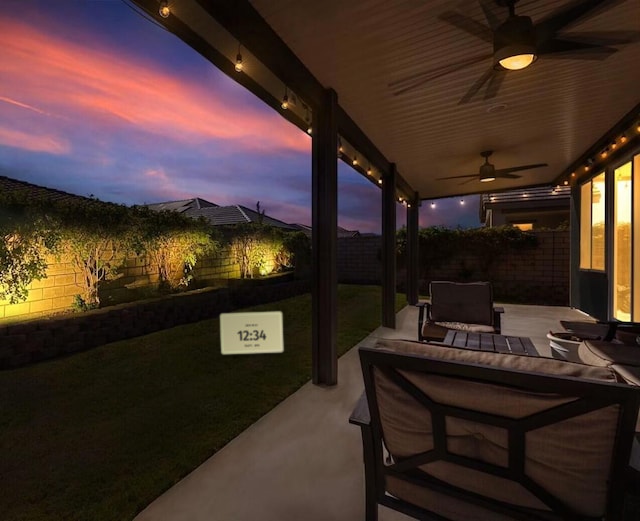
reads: 12,34
